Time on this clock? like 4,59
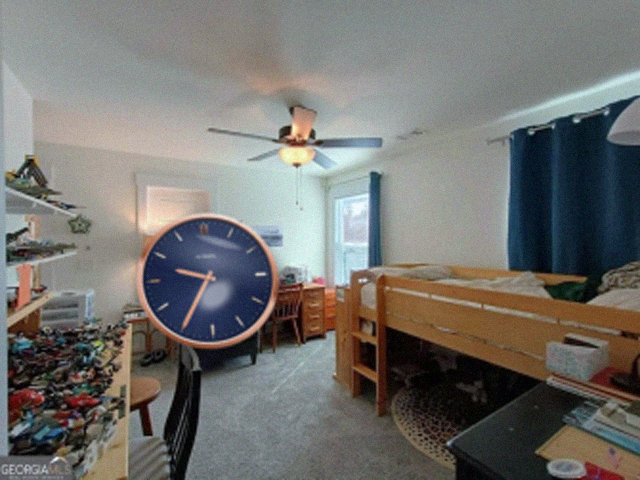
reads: 9,35
